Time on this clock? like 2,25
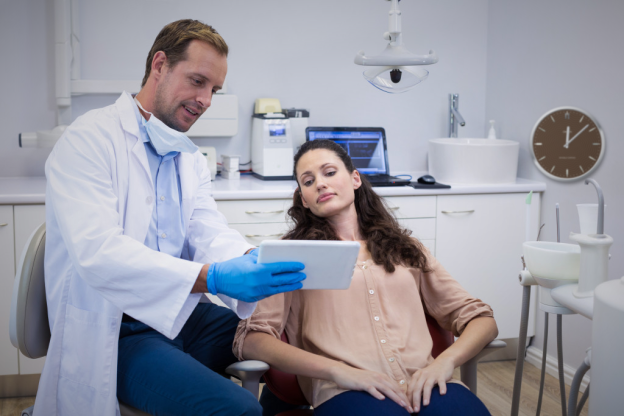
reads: 12,08
